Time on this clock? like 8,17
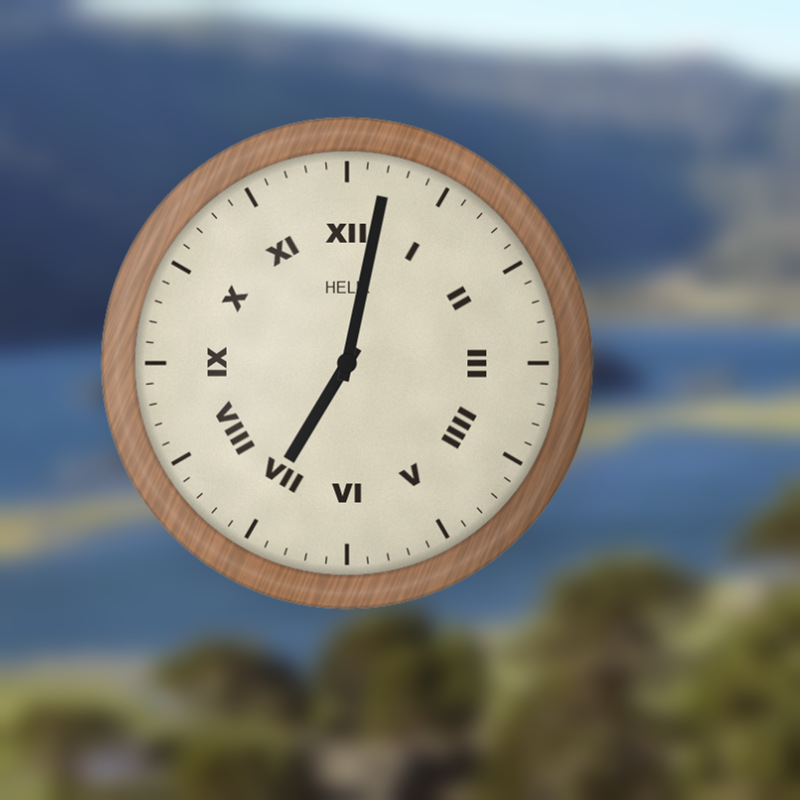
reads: 7,02
